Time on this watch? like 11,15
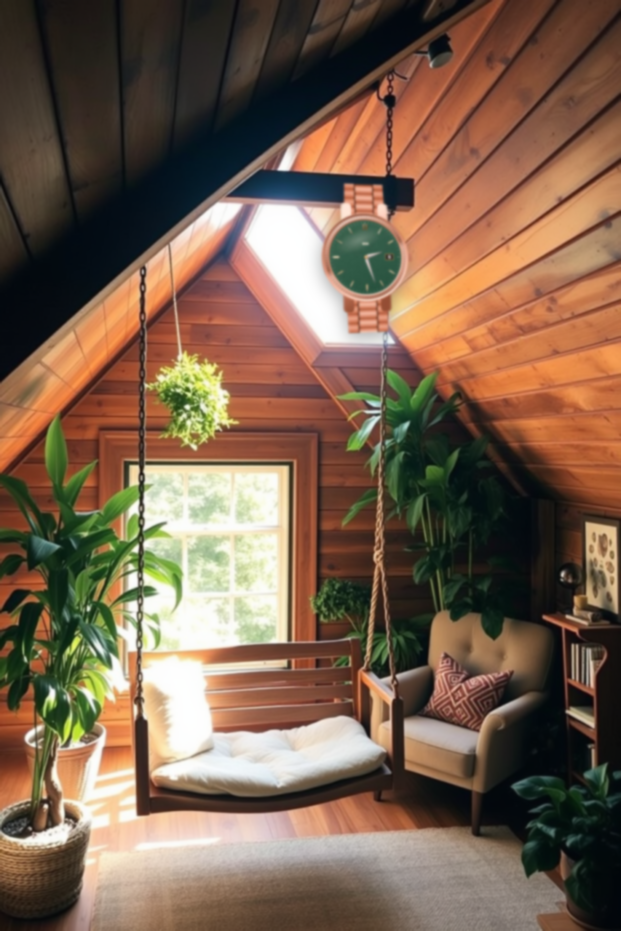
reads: 2,27
